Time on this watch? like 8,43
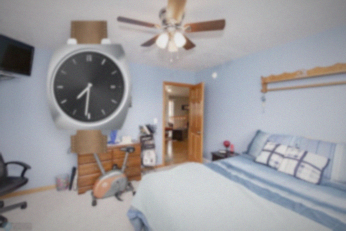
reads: 7,31
